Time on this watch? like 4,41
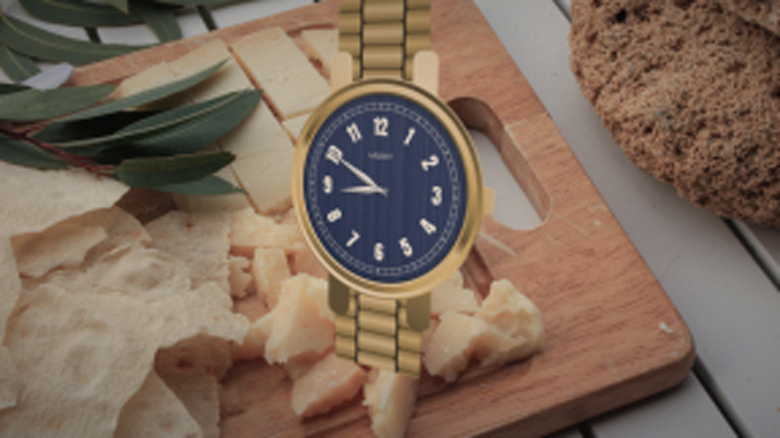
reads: 8,50
